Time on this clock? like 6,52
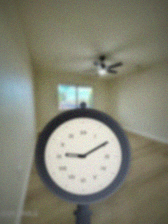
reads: 9,10
